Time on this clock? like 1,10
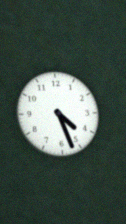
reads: 4,27
